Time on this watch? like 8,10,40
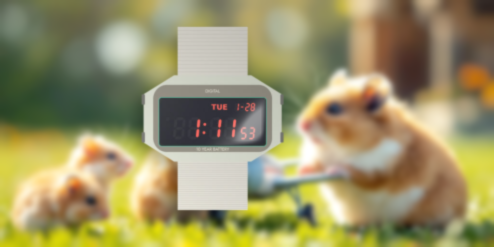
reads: 1,11,53
